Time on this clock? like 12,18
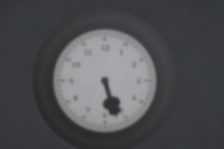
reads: 5,27
